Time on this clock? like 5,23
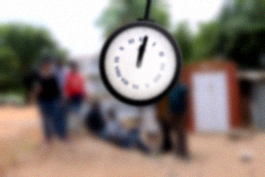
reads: 12,01
